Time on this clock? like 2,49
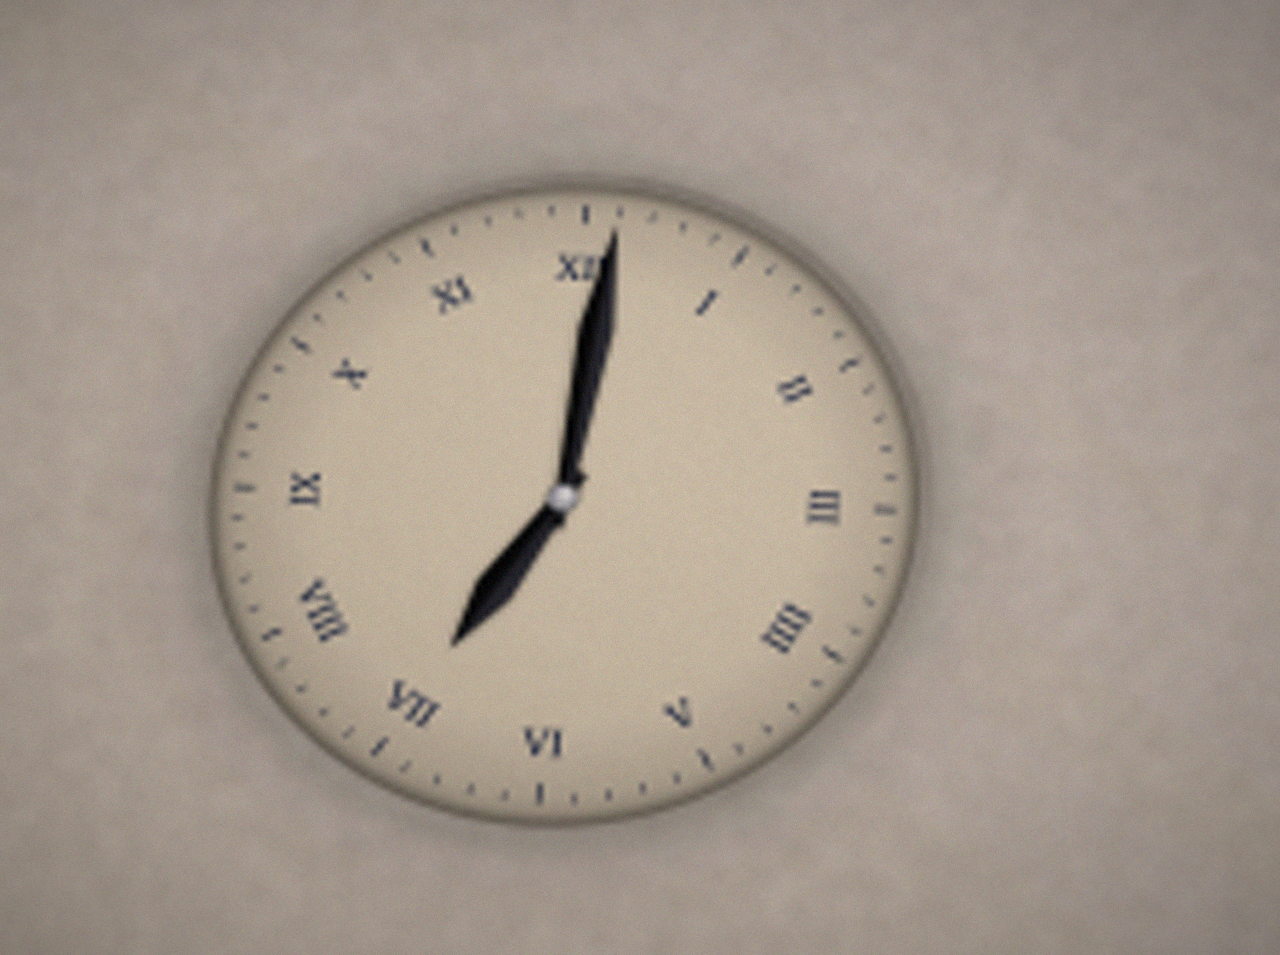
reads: 7,01
